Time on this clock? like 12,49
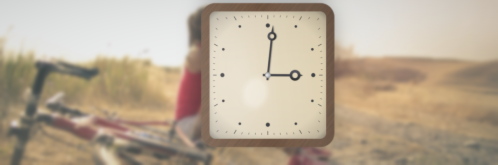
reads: 3,01
